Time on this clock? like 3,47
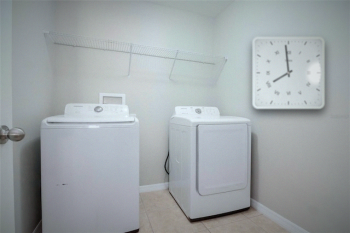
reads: 7,59
